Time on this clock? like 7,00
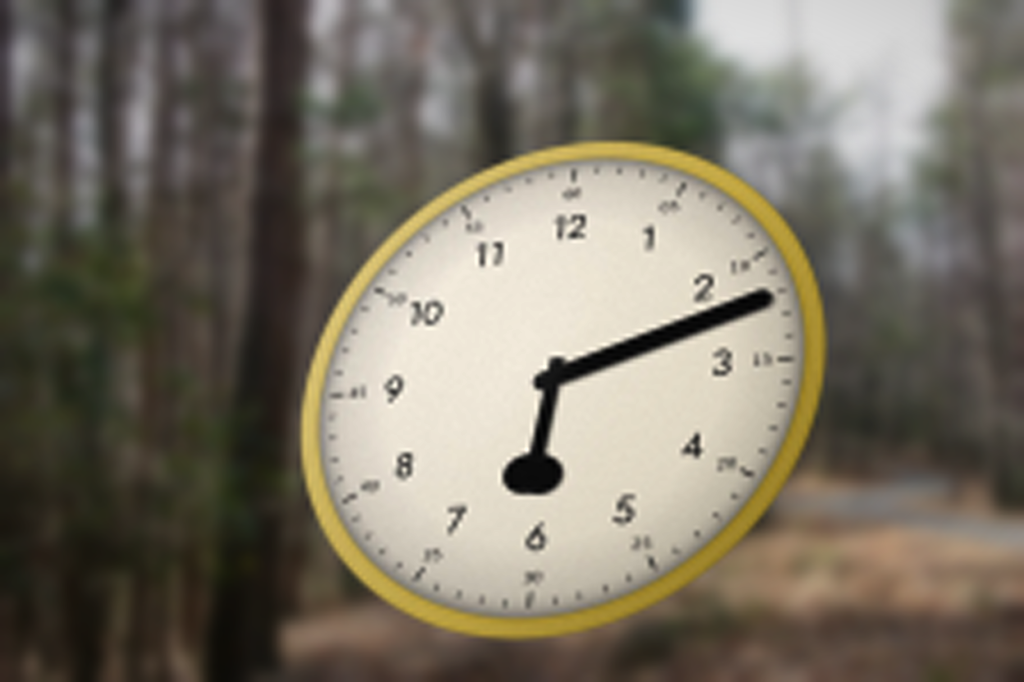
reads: 6,12
